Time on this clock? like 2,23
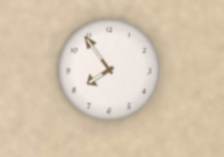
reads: 7,54
